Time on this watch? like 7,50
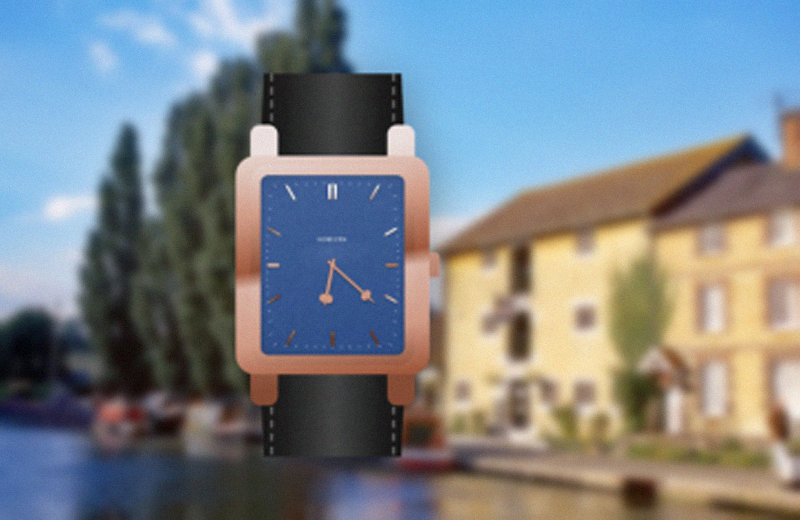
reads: 6,22
